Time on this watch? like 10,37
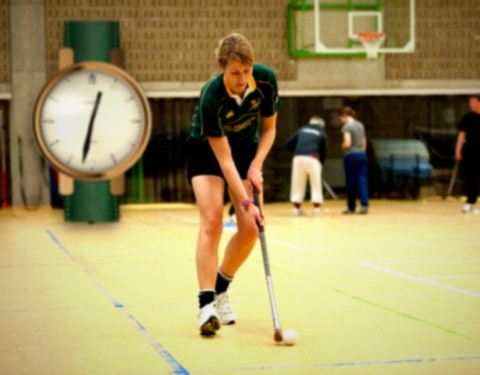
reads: 12,32
